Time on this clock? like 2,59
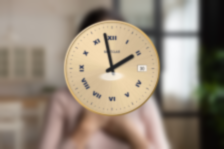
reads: 1,58
